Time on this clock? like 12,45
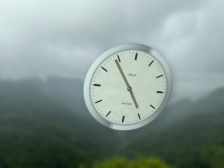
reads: 4,54
